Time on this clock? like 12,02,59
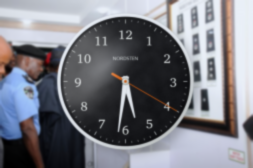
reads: 5,31,20
